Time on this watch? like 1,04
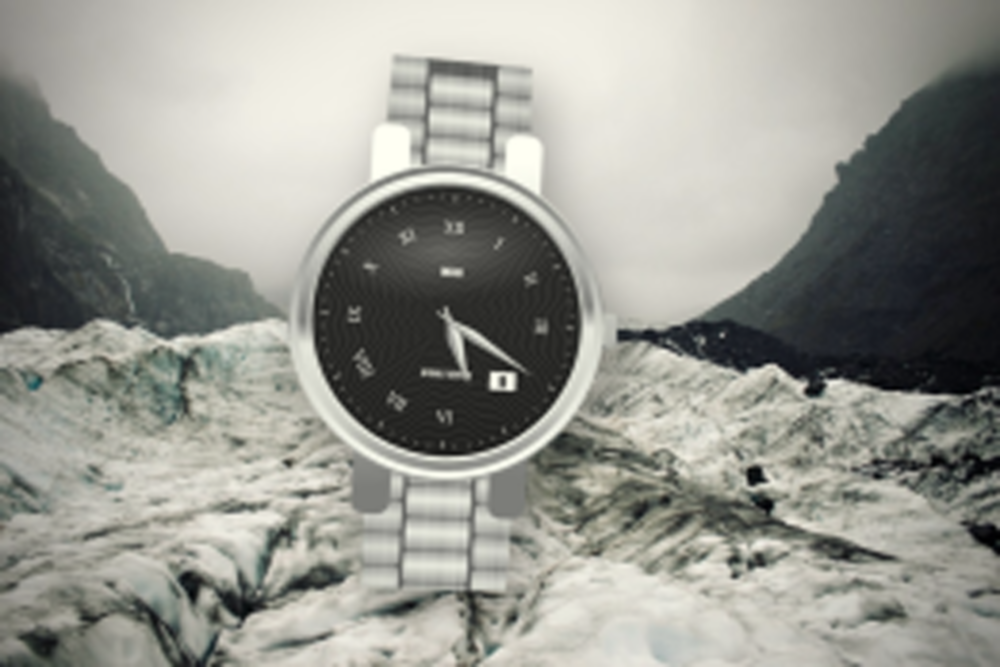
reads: 5,20
